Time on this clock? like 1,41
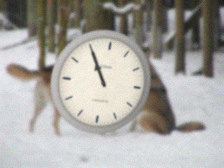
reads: 10,55
